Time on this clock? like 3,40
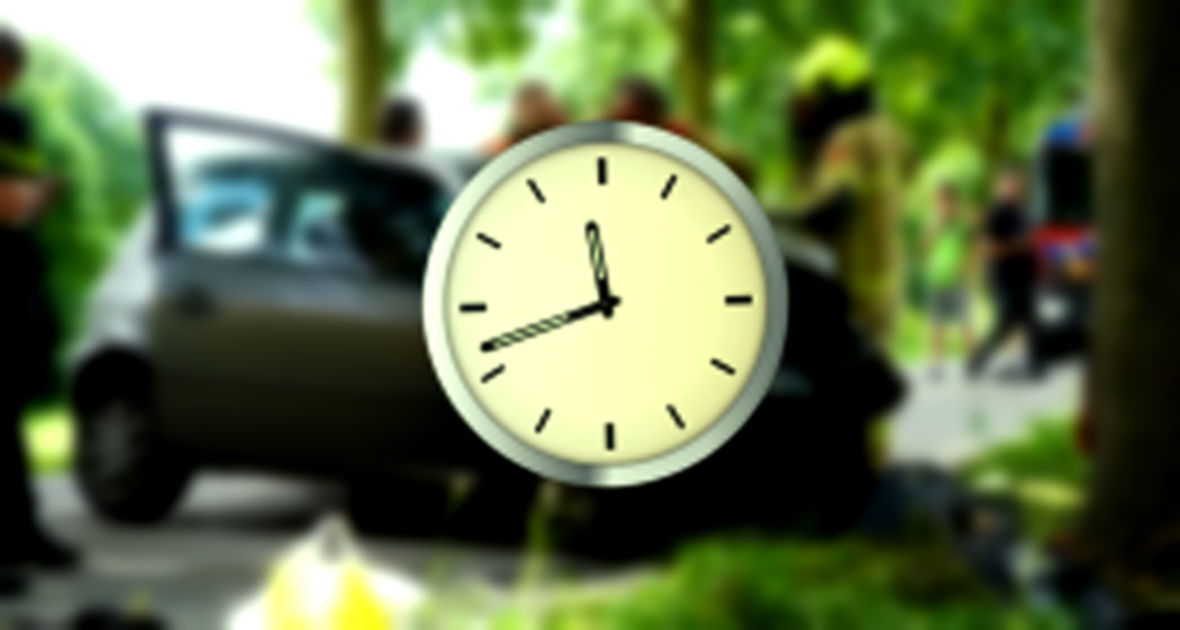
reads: 11,42
